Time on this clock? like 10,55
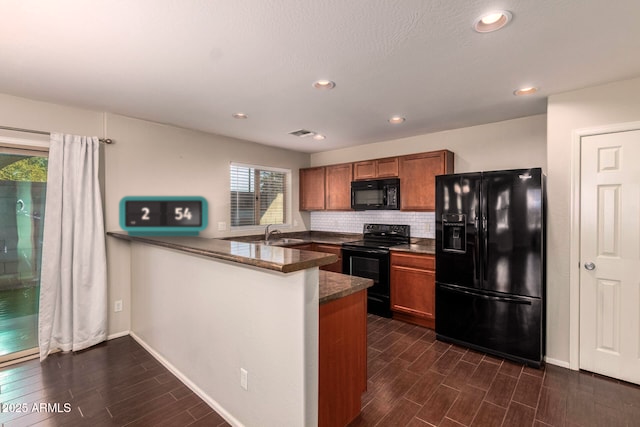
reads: 2,54
